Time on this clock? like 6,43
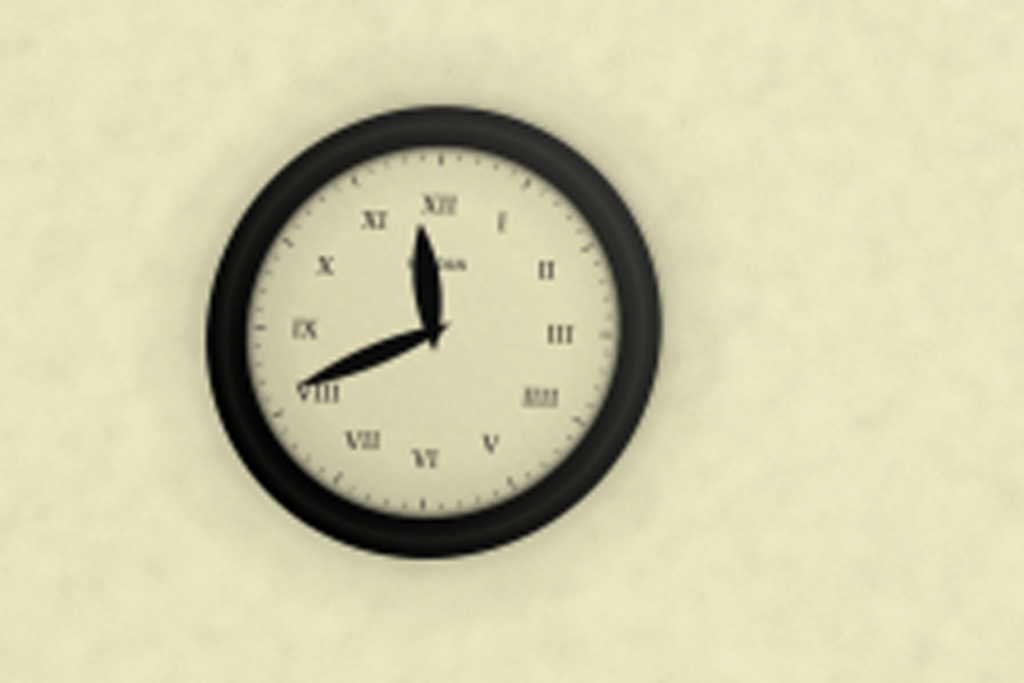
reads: 11,41
